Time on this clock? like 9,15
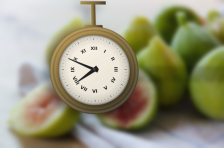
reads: 7,49
